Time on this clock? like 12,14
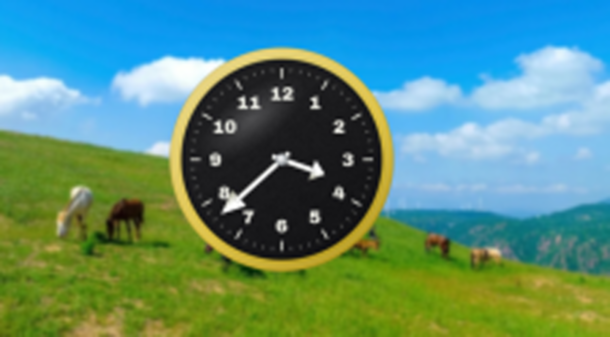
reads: 3,38
